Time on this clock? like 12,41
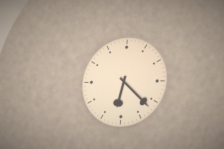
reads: 6,22
